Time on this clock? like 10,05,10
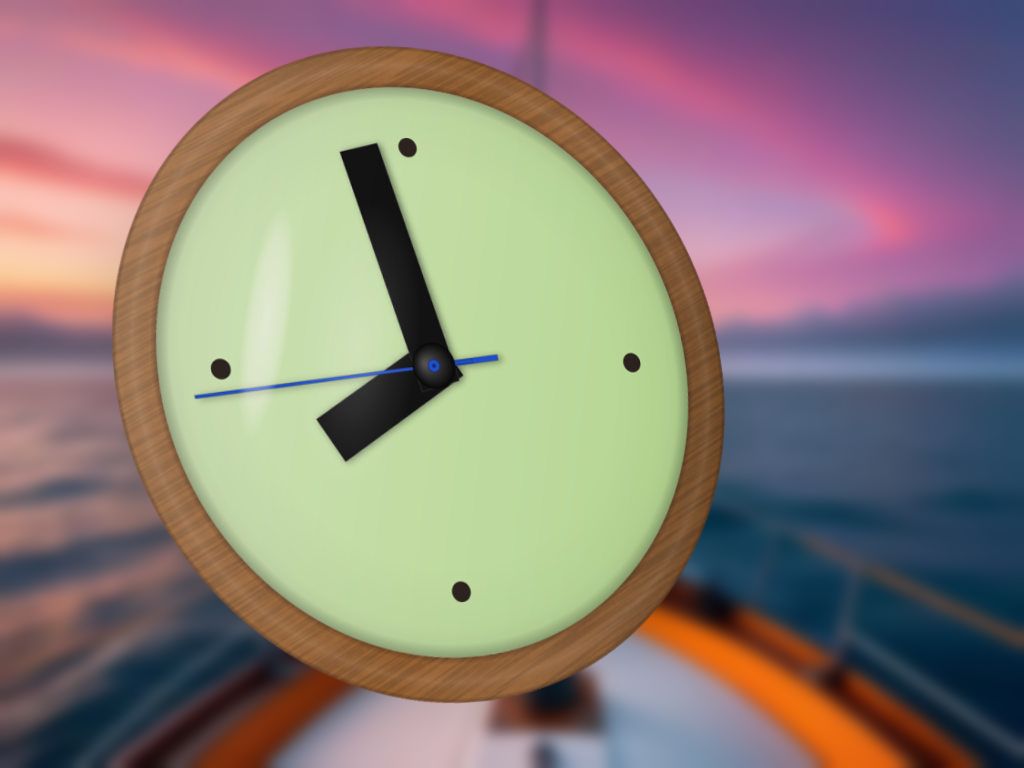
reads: 7,57,44
